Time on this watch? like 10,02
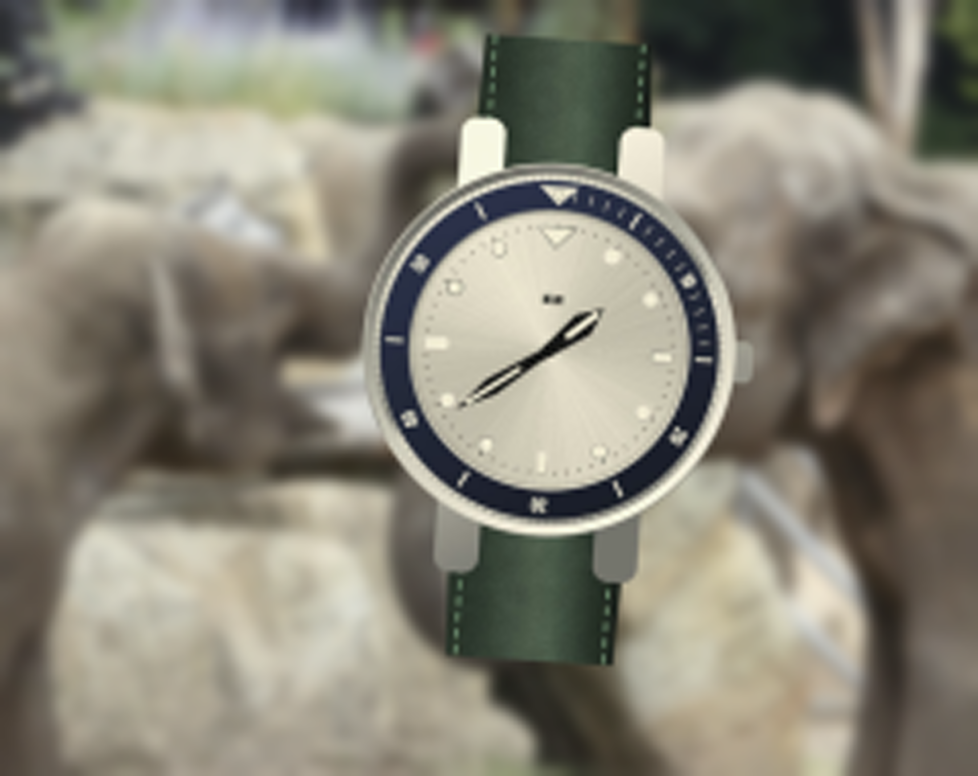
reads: 1,39
